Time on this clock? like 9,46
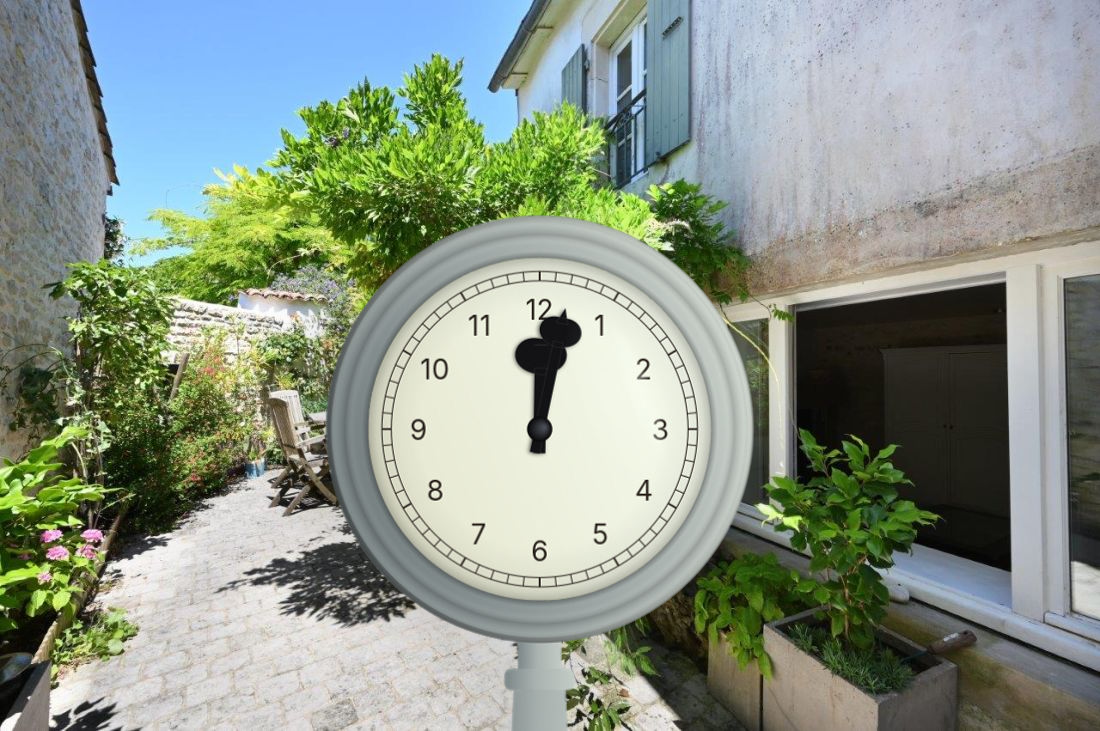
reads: 12,02
